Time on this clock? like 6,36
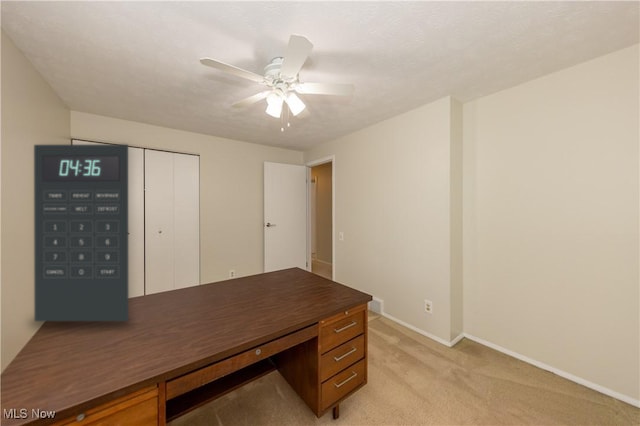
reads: 4,36
